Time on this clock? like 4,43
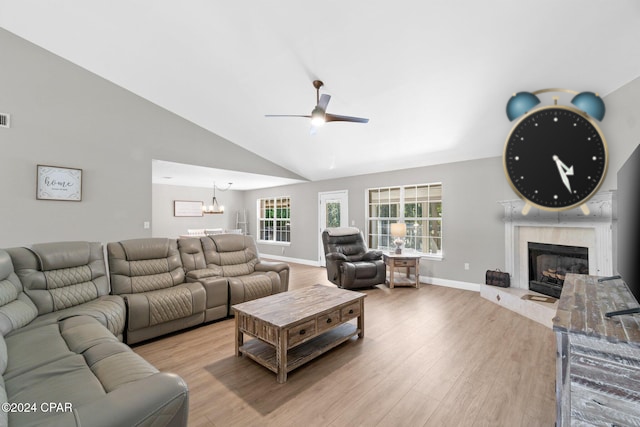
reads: 4,26
